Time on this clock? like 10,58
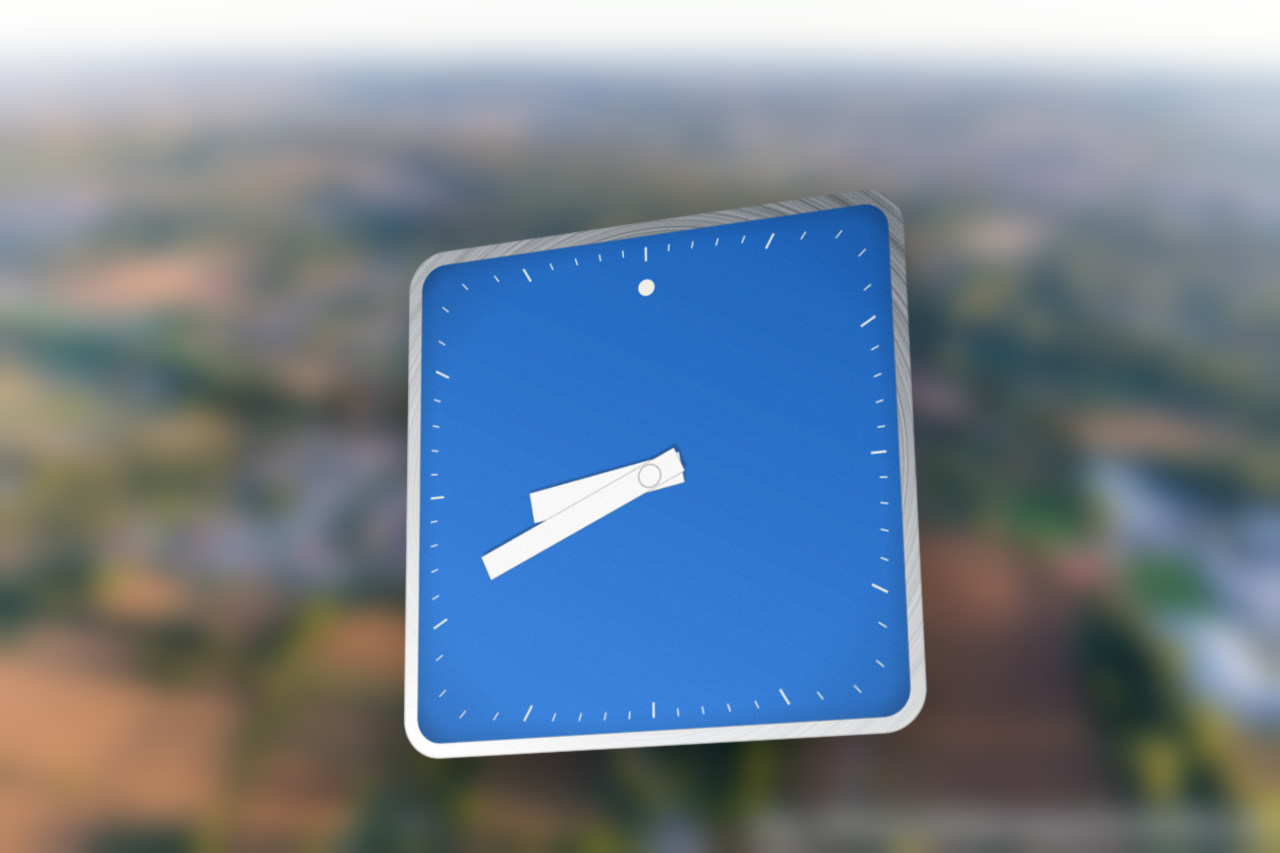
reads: 8,41
